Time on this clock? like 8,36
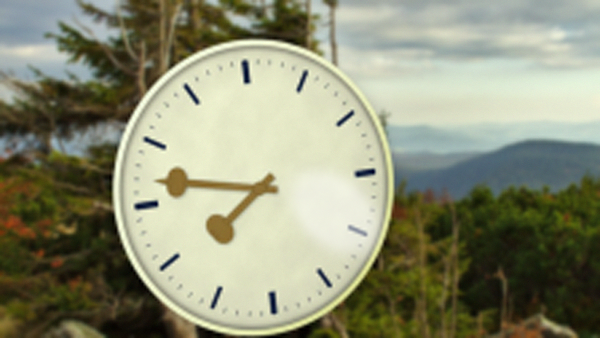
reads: 7,47
